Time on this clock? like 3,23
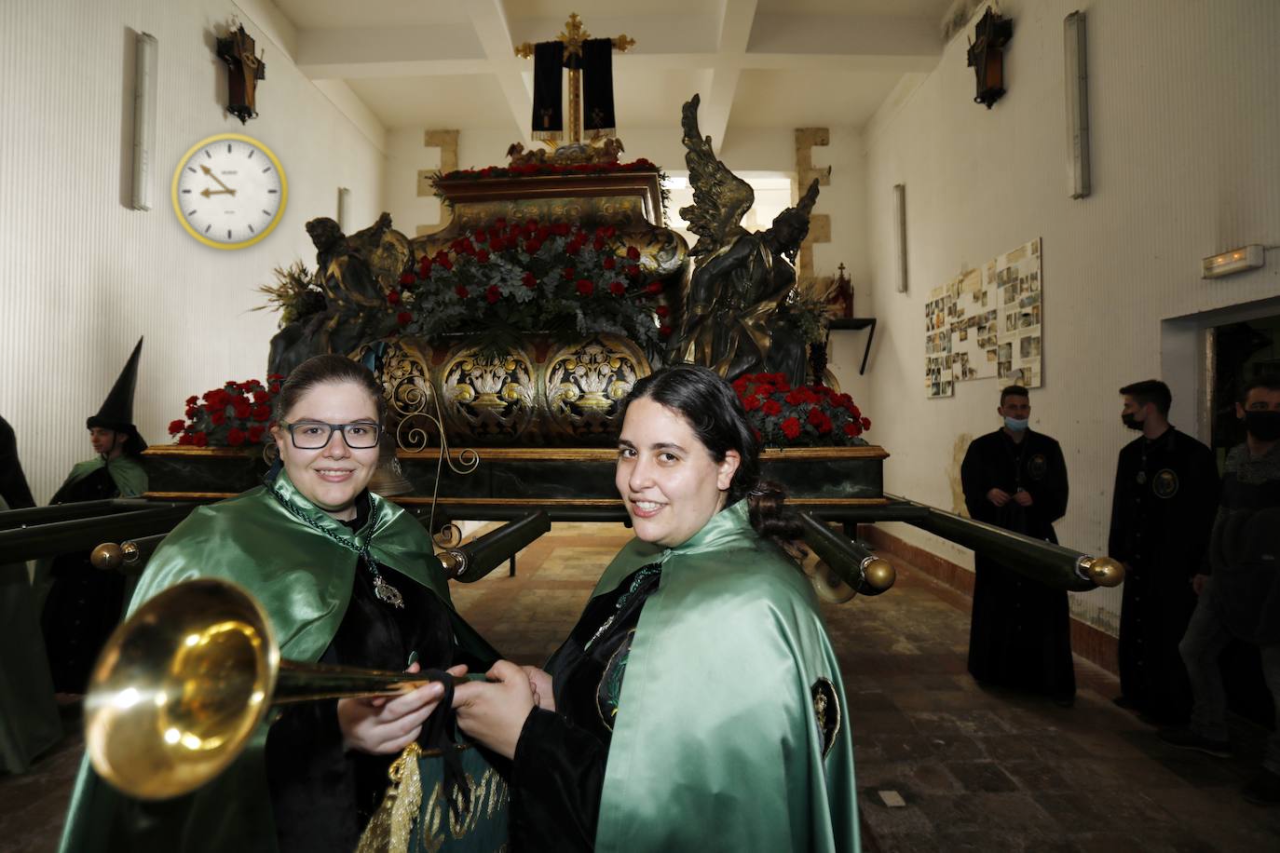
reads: 8,52
